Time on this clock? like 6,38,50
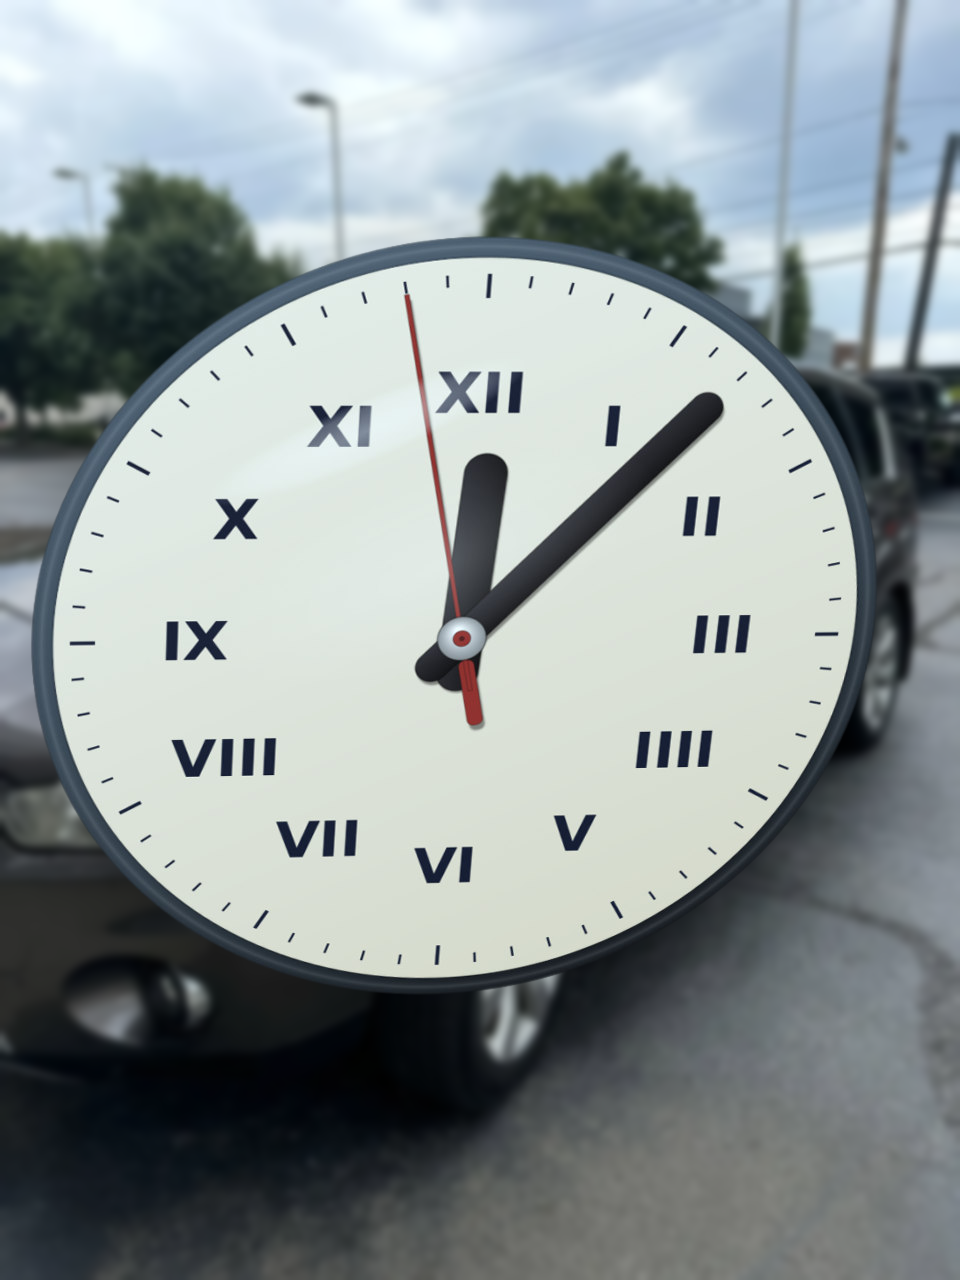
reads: 12,06,58
